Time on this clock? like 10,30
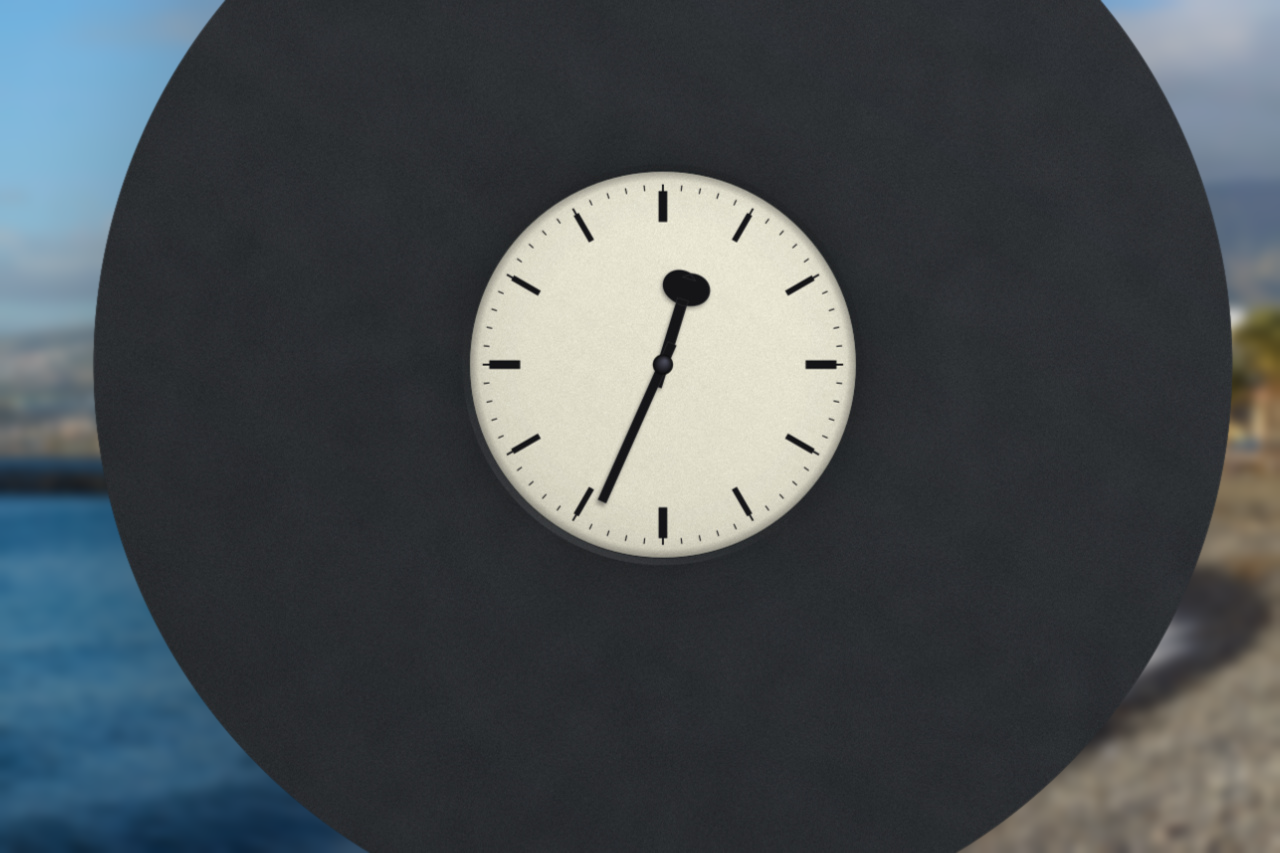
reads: 12,34
